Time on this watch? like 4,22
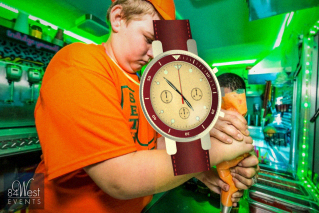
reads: 4,53
